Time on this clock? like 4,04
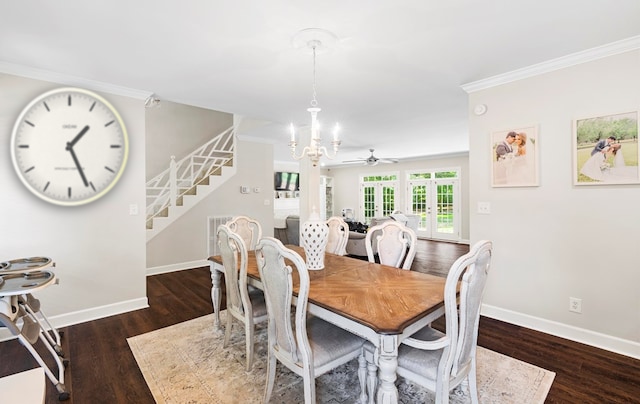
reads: 1,26
